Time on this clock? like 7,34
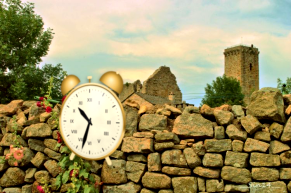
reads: 10,33
